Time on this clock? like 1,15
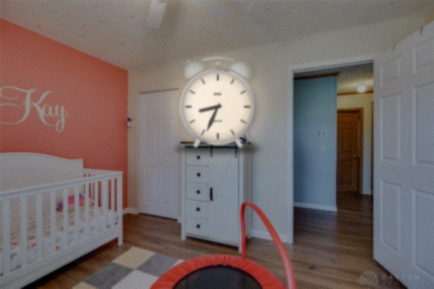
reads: 8,34
